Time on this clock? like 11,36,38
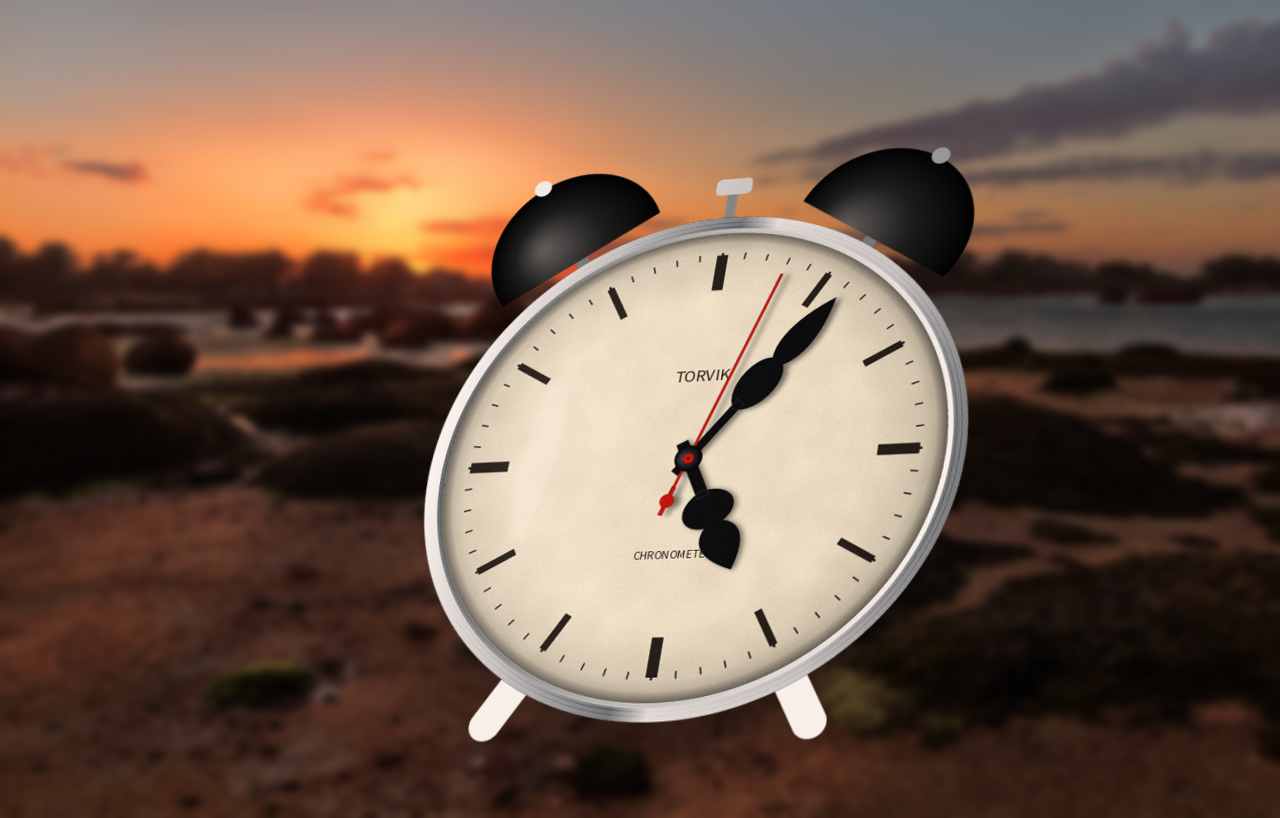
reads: 5,06,03
